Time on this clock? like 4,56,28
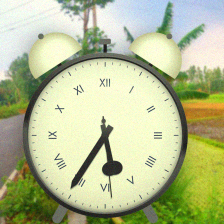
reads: 5,35,29
